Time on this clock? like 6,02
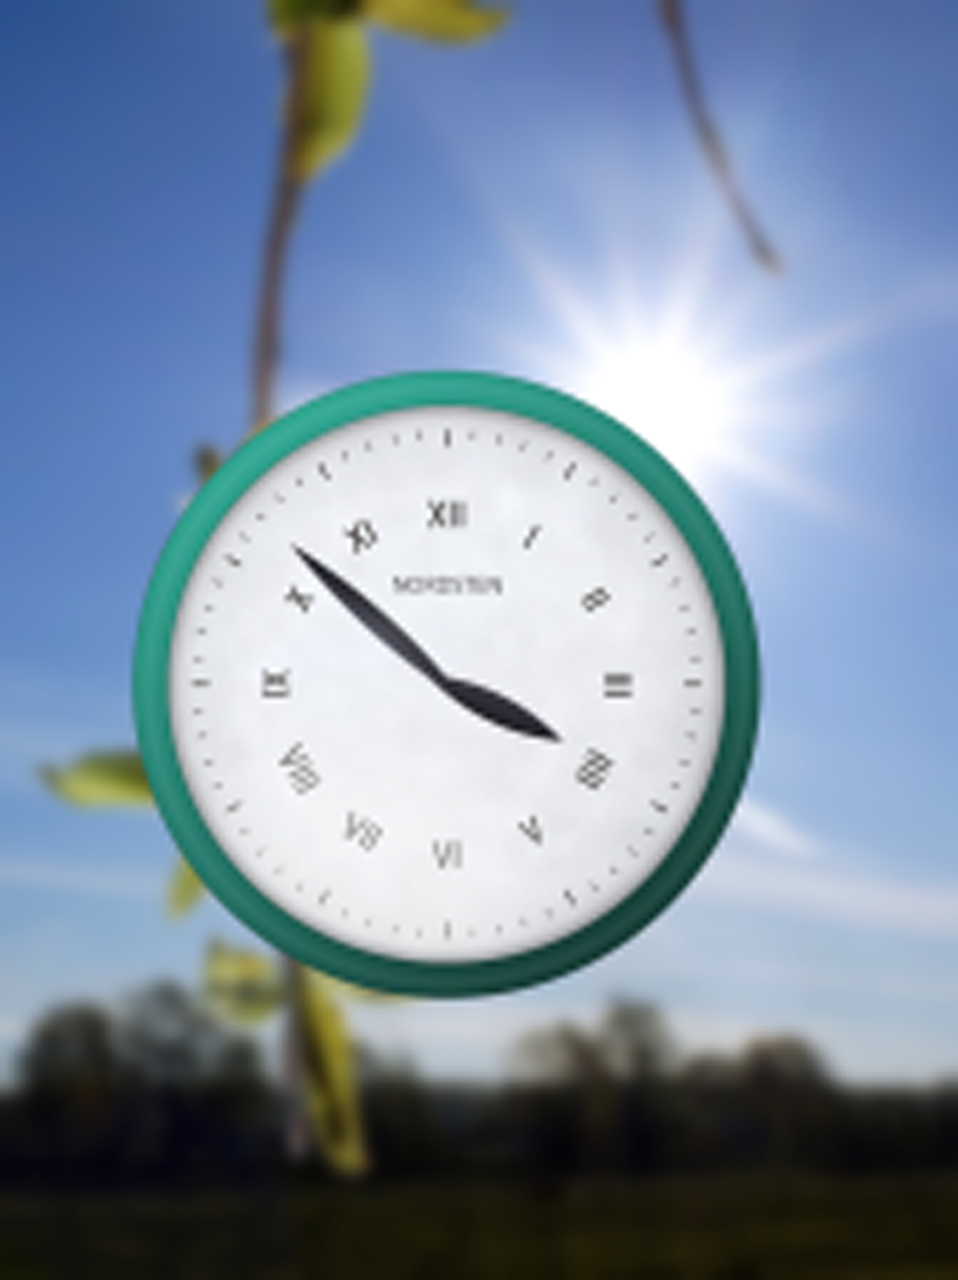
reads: 3,52
